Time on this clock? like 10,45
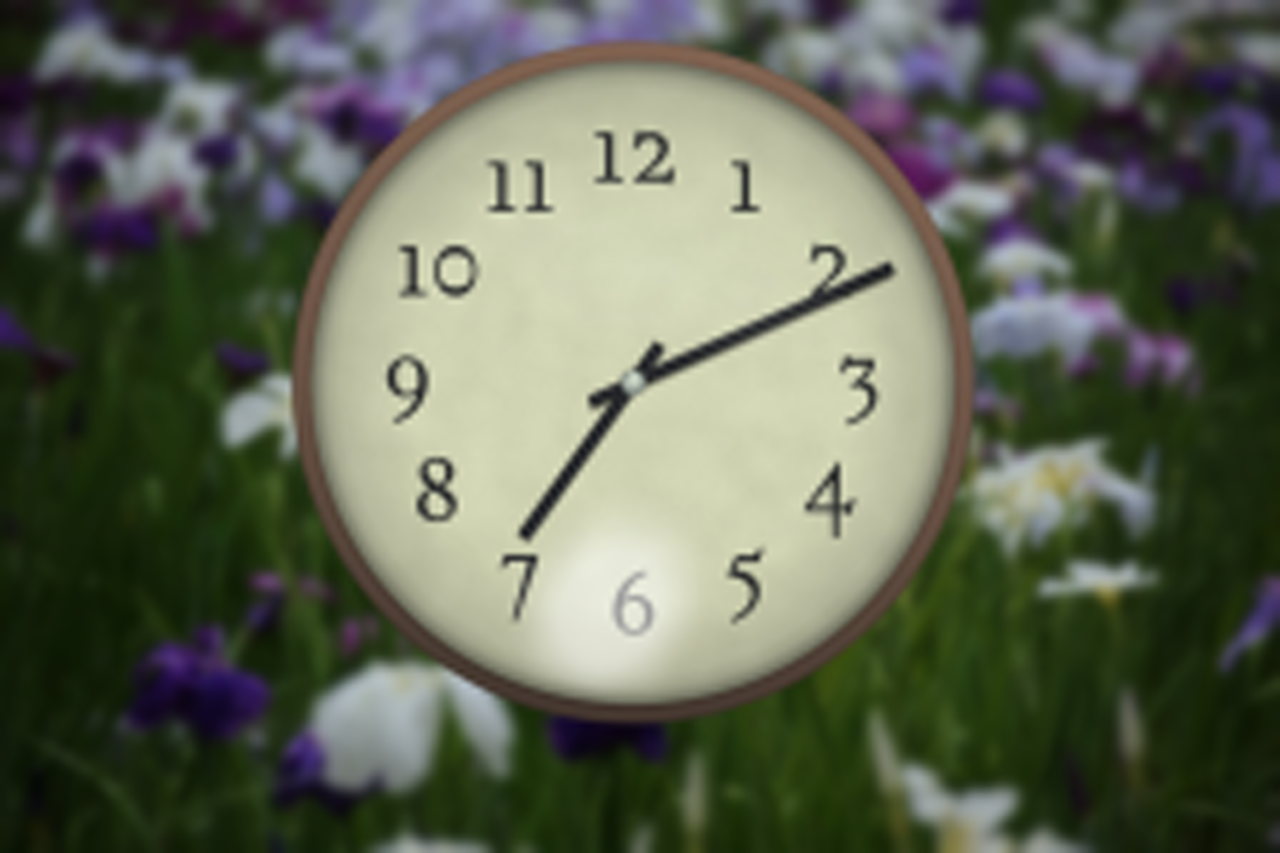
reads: 7,11
